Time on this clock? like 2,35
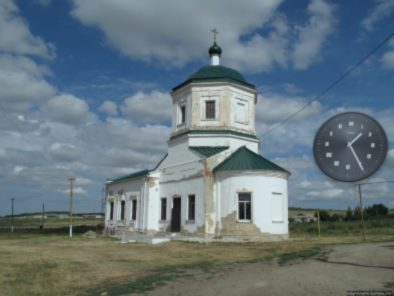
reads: 1,25
